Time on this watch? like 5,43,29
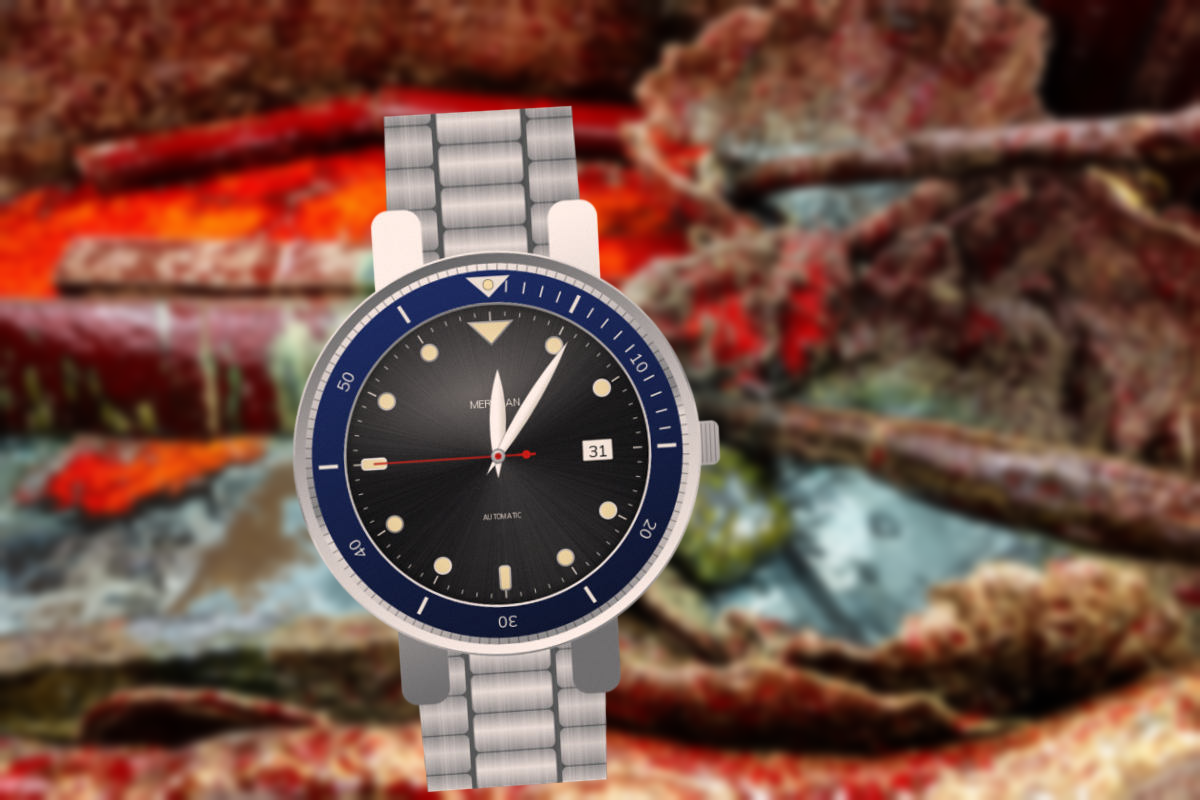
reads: 12,05,45
